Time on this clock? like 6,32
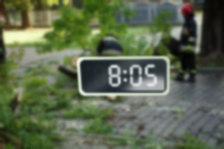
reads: 8,05
